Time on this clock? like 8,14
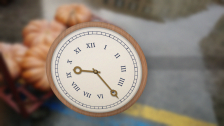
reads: 9,25
